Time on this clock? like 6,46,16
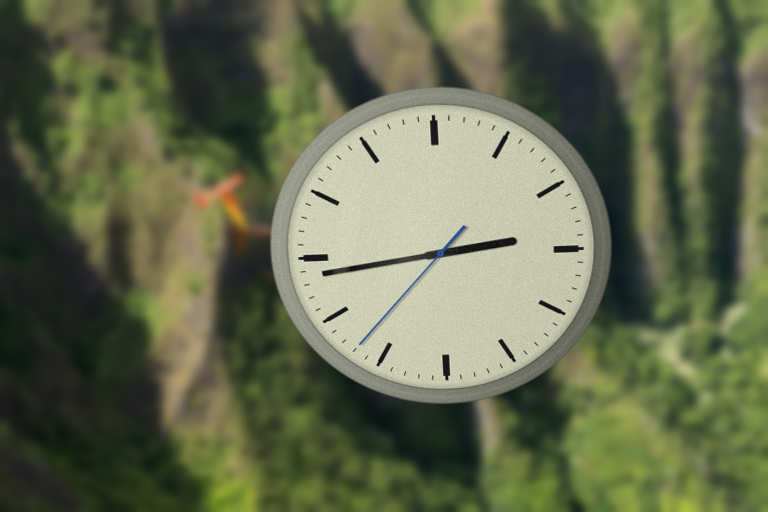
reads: 2,43,37
